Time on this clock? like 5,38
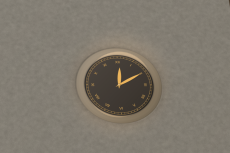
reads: 12,10
